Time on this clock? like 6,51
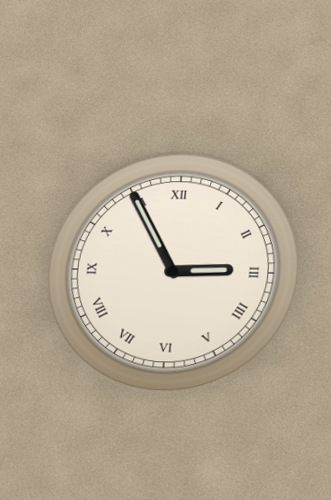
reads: 2,55
